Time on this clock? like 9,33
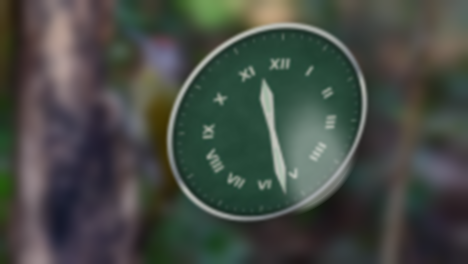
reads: 11,27
